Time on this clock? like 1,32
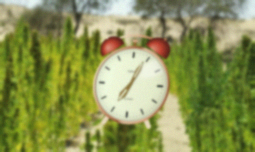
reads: 7,04
